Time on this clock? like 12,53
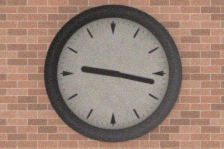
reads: 9,17
